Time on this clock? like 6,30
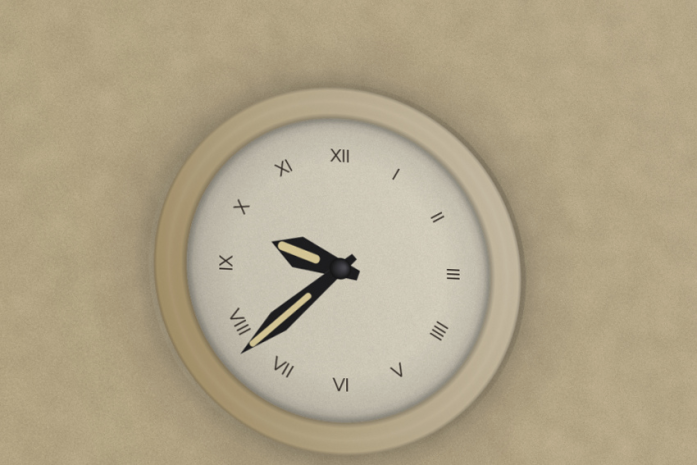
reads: 9,38
